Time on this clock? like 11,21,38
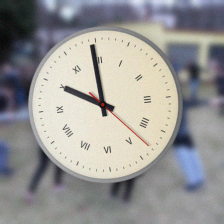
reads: 9,59,23
